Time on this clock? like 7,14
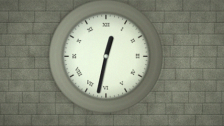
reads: 12,32
